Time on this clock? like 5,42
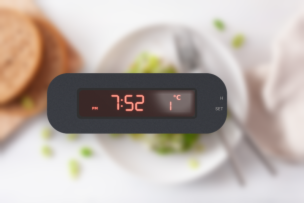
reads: 7,52
